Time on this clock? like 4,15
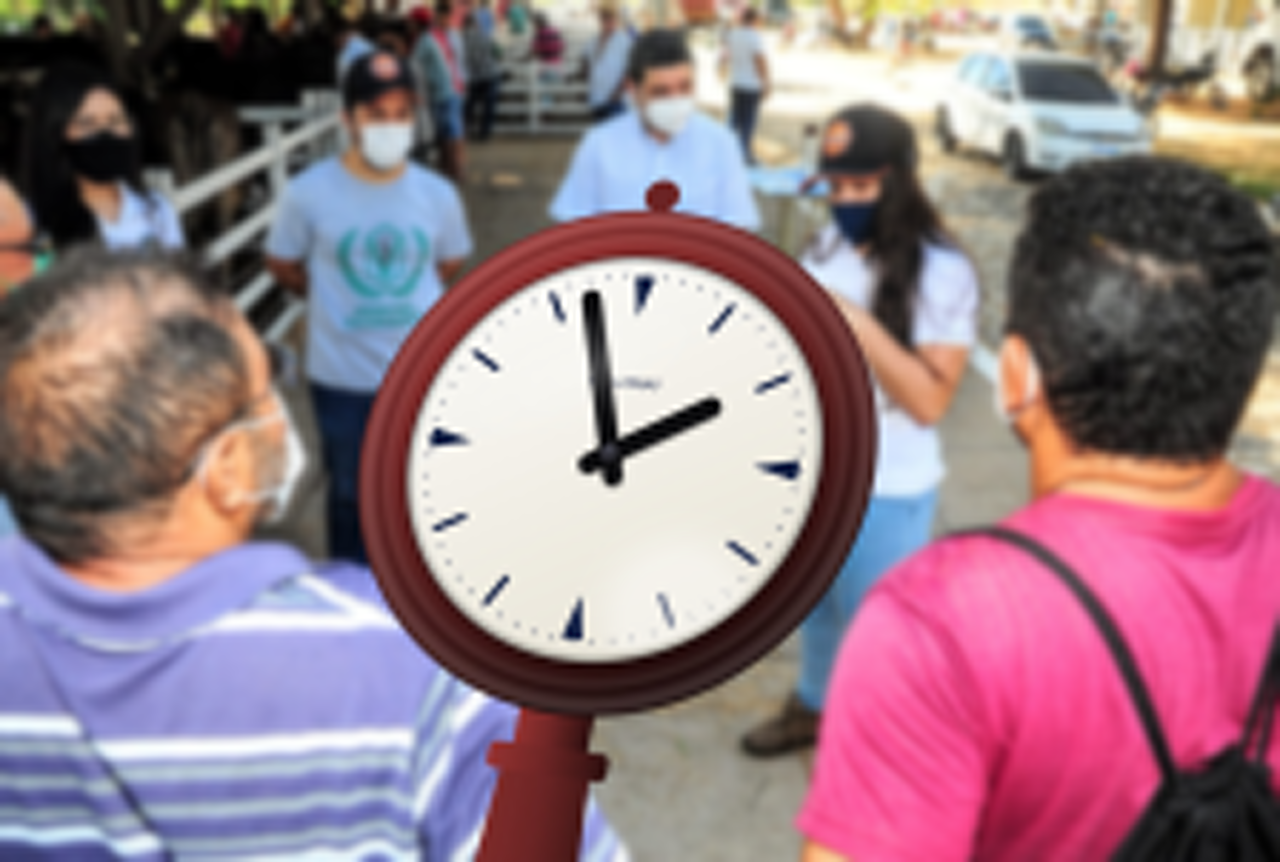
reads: 1,57
